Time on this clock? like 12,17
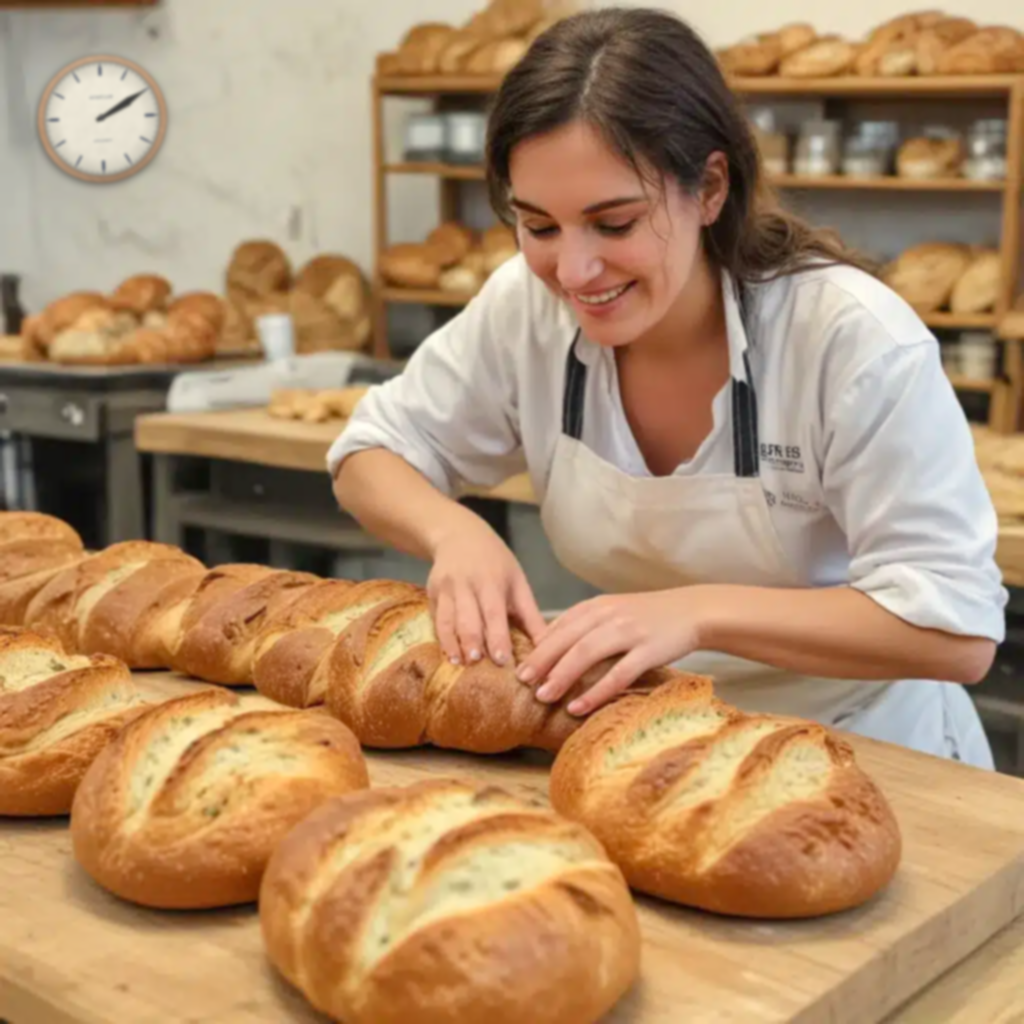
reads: 2,10
